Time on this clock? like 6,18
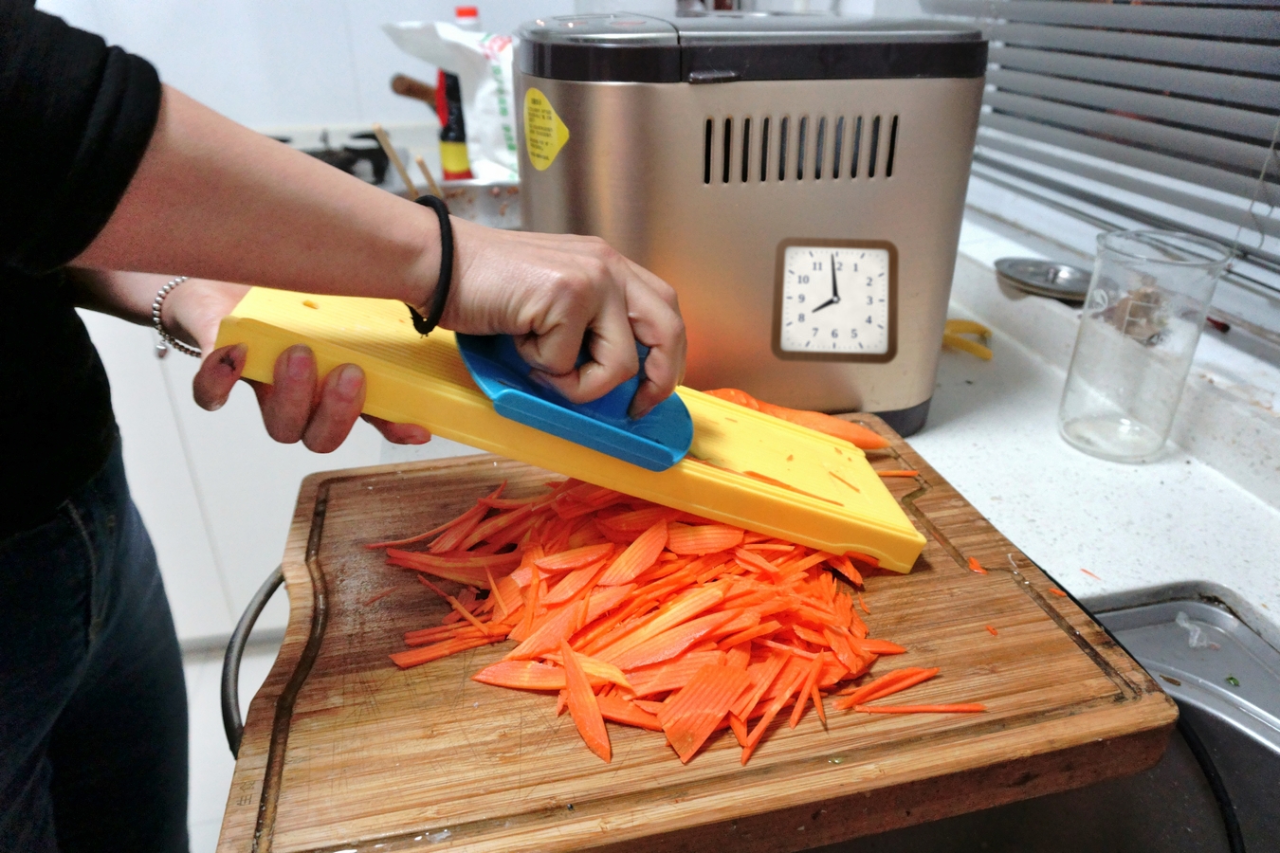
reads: 7,59
